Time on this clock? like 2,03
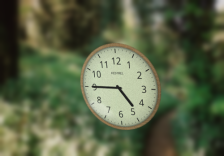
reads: 4,45
